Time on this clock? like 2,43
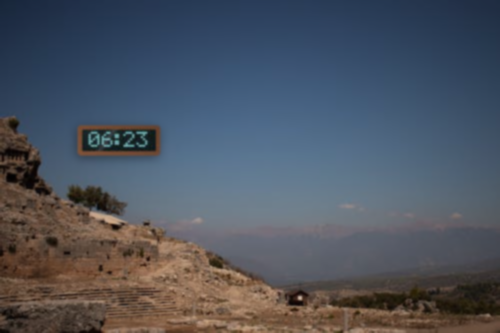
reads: 6,23
